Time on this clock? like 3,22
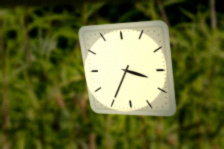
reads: 3,35
